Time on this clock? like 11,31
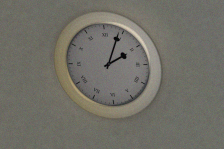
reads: 2,04
